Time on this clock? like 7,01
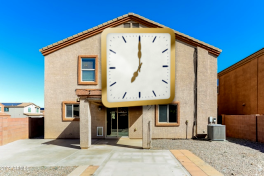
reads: 7,00
